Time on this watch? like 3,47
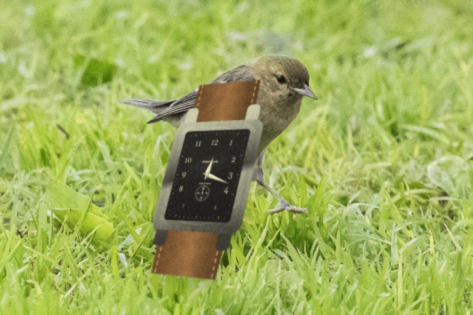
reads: 12,18
